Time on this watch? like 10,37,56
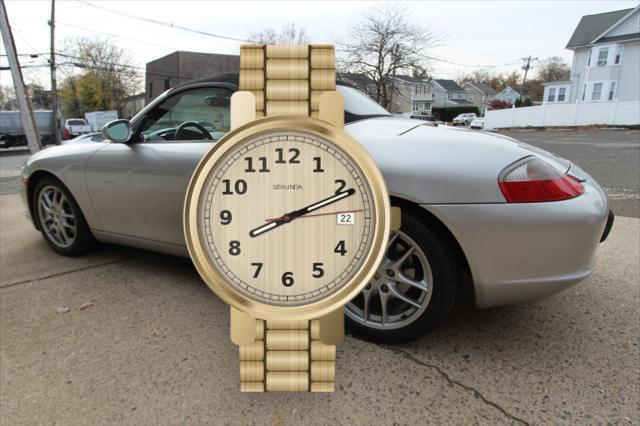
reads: 8,11,14
